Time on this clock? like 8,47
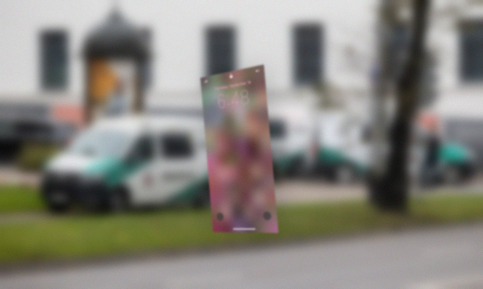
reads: 6,48
